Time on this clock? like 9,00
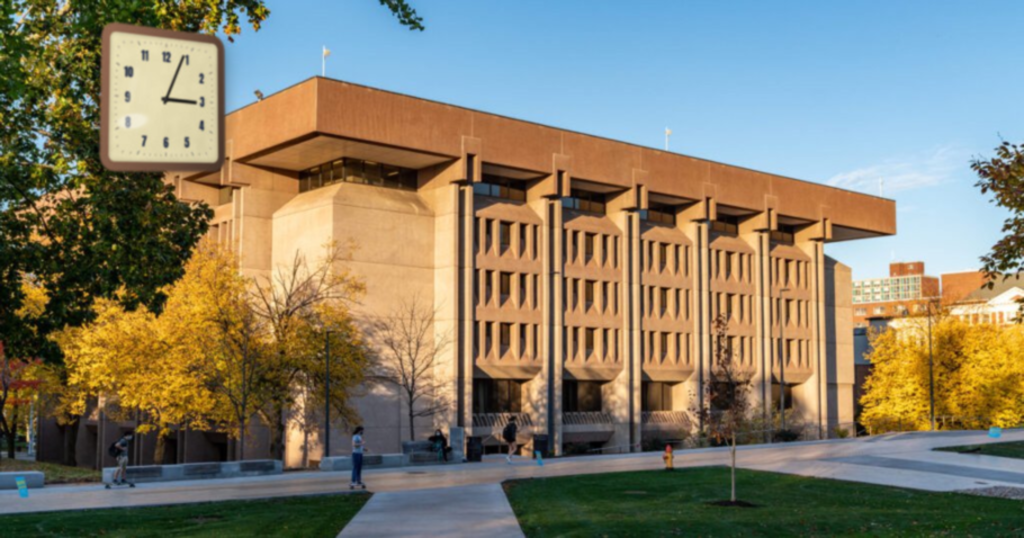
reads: 3,04
